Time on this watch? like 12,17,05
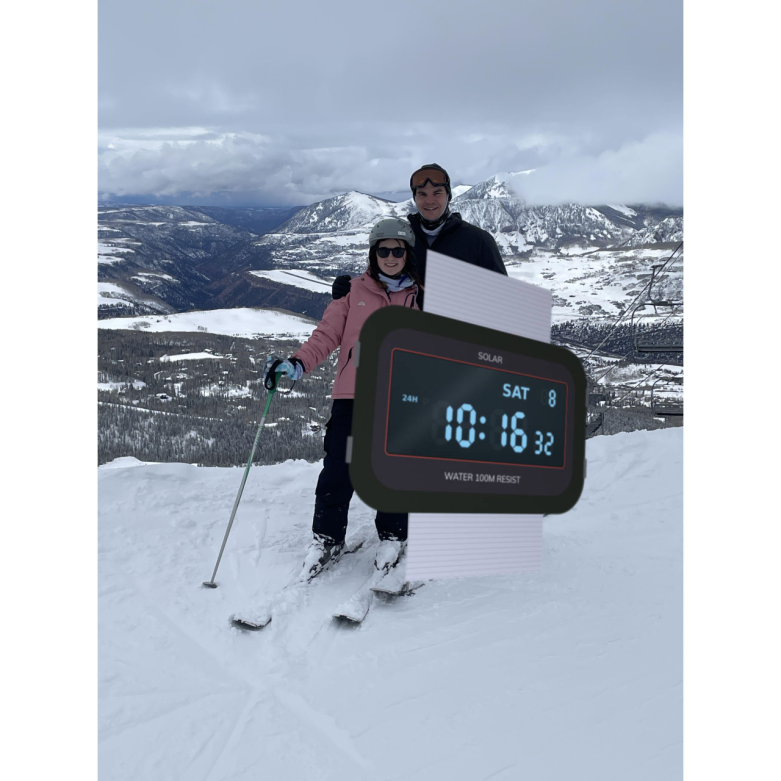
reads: 10,16,32
